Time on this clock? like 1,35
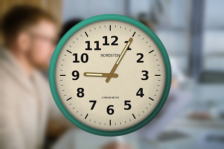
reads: 9,05
